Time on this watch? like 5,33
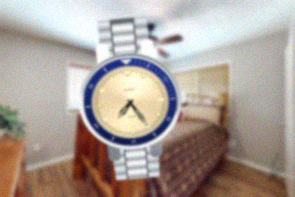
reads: 7,25
